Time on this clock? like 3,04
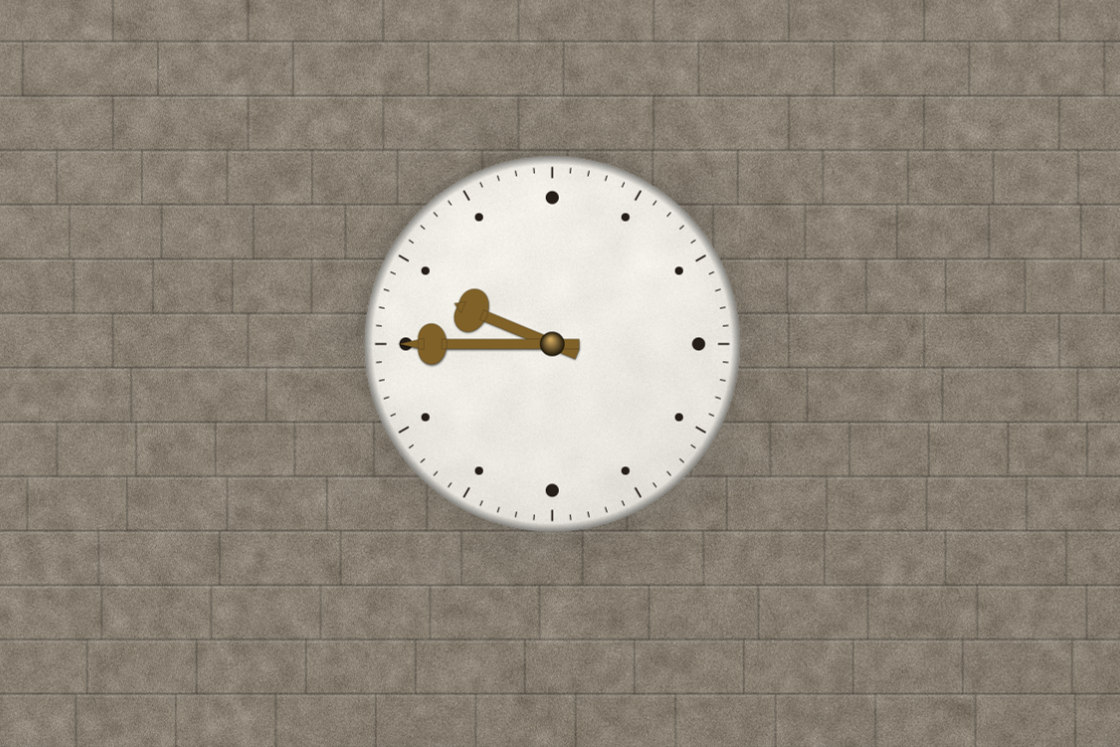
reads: 9,45
